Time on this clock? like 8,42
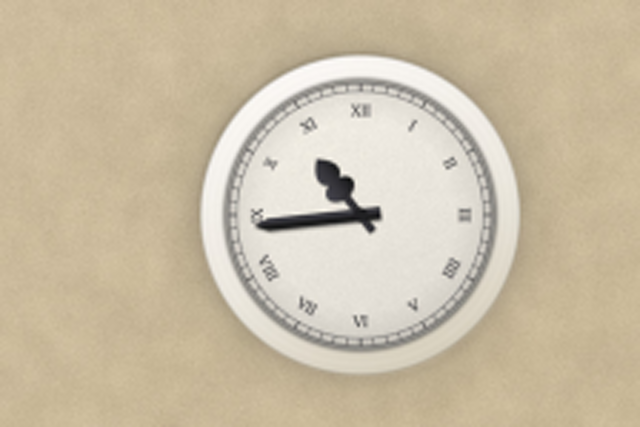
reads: 10,44
